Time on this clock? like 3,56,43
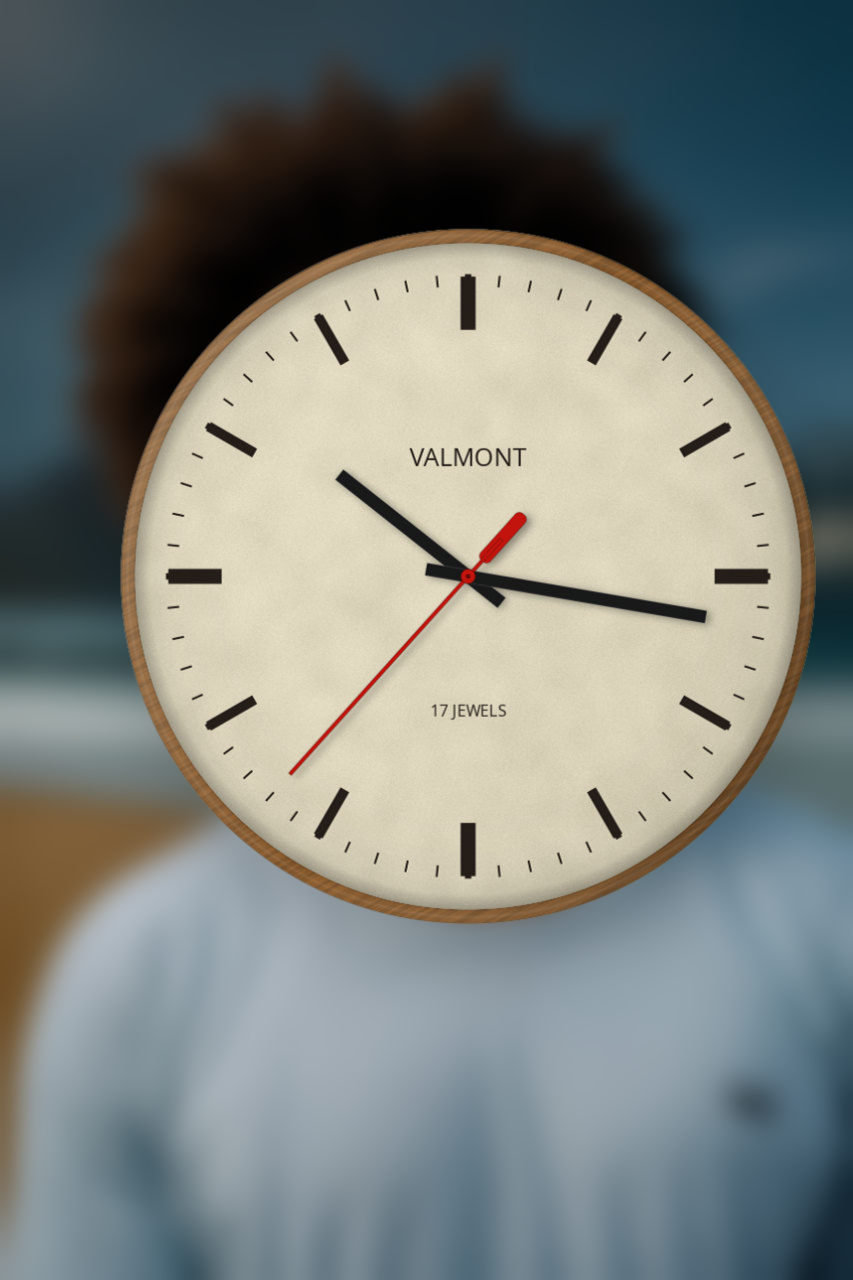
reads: 10,16,37
